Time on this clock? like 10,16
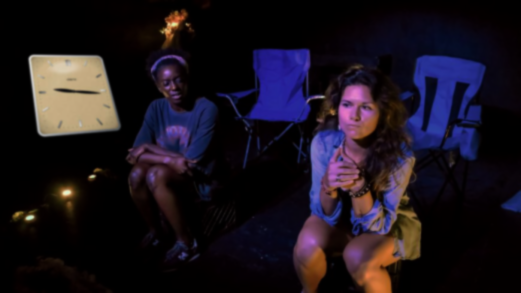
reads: 9,16
